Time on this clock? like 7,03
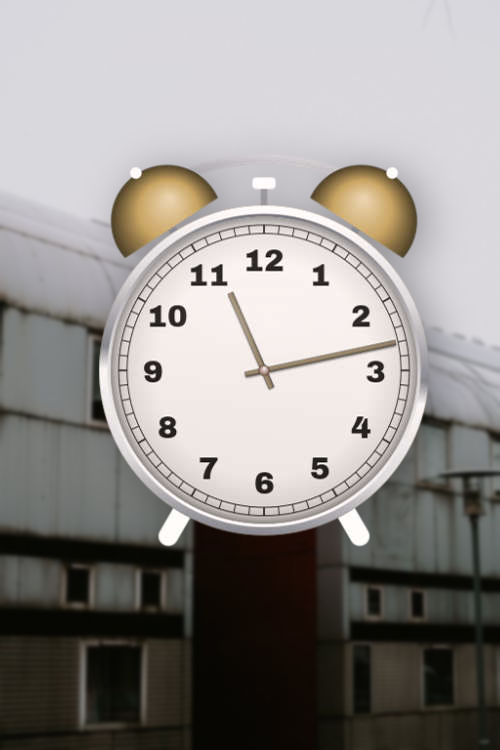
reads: 11,13
